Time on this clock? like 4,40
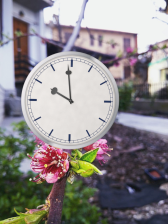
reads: 9,59
